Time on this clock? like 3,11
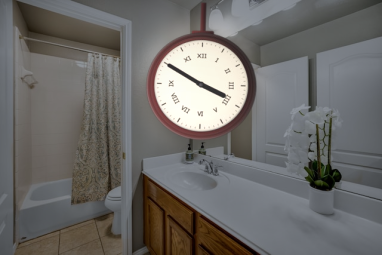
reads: 3,50
